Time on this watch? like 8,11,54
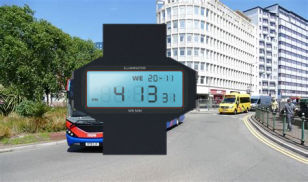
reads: 4,13,31
